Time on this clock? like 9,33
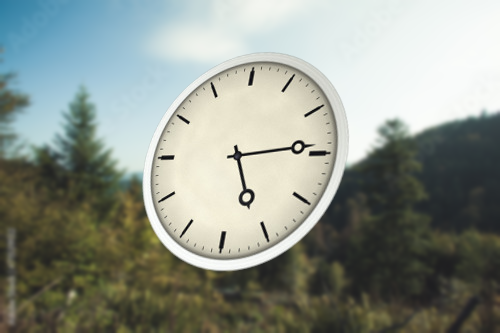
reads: 5,14
